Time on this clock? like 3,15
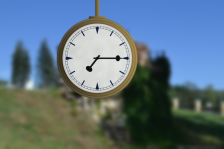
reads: 7,15
